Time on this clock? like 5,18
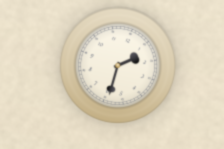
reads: 1,29
